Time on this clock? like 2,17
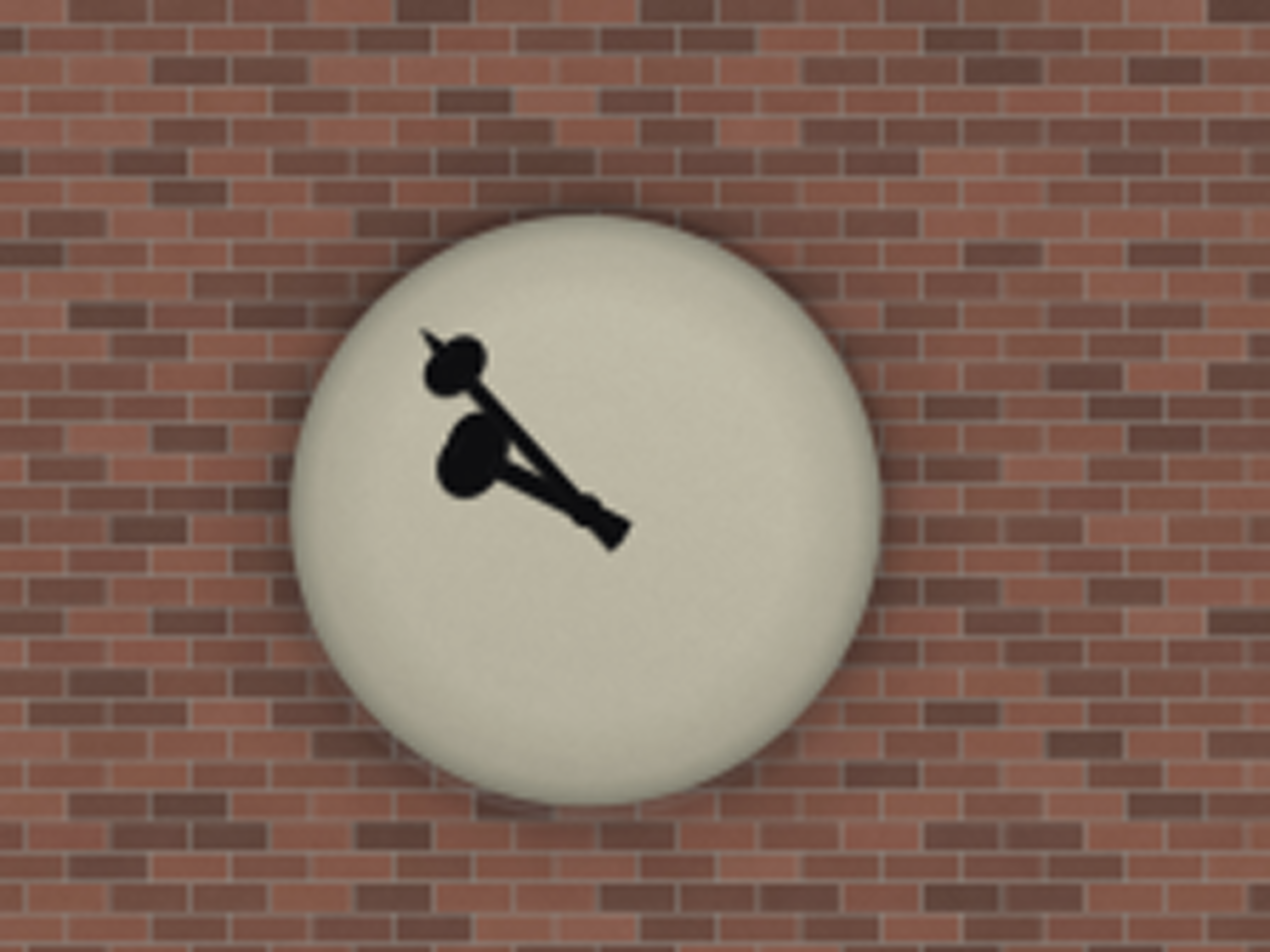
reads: 9,53
